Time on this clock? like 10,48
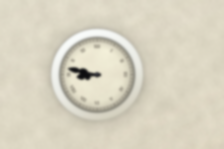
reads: 8,47
